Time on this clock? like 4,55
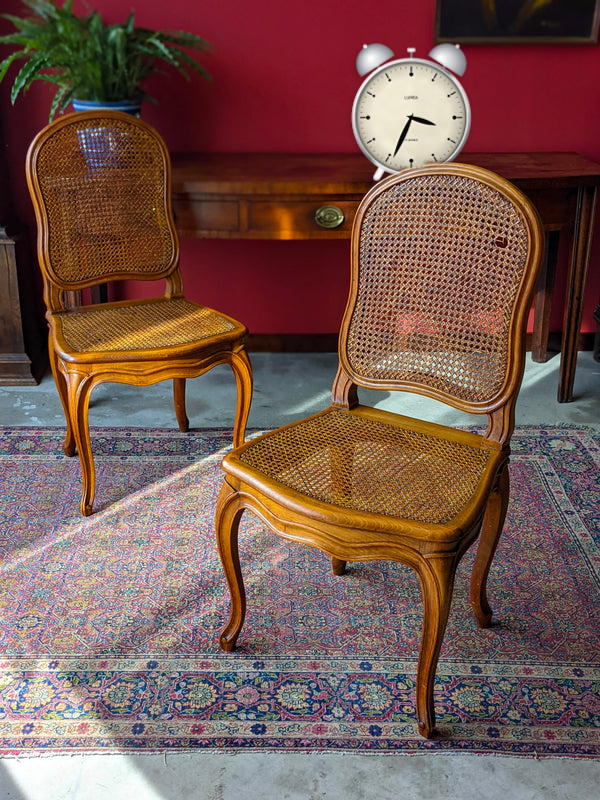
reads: 3,34
